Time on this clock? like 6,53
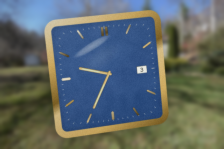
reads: 9,35
